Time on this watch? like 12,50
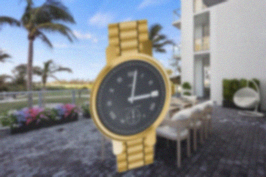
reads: 3,02
